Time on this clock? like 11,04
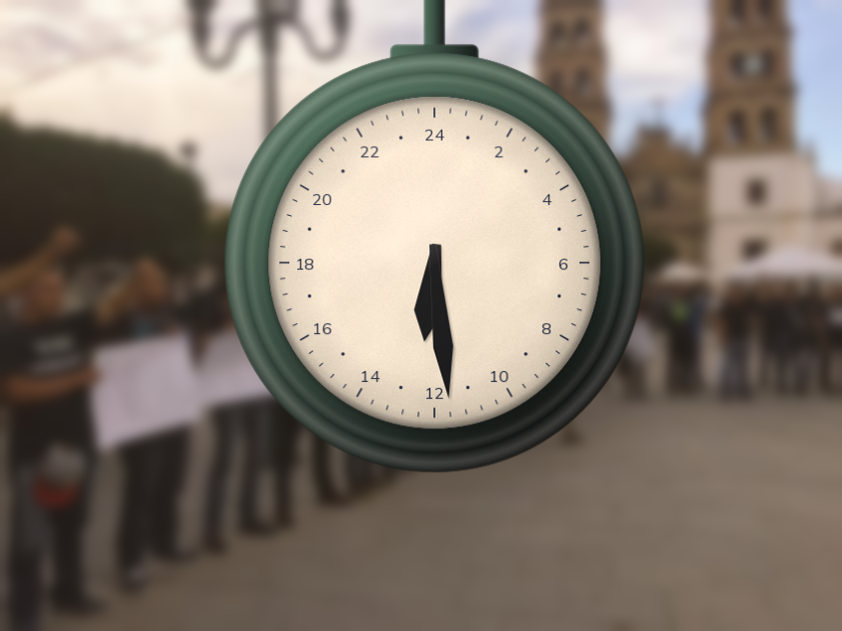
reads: 12,29
